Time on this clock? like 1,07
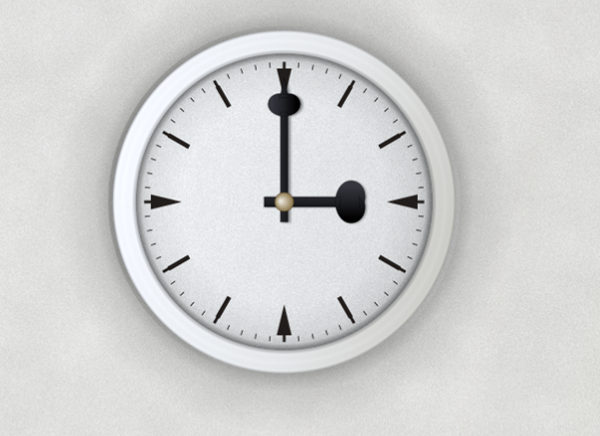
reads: 3,00
